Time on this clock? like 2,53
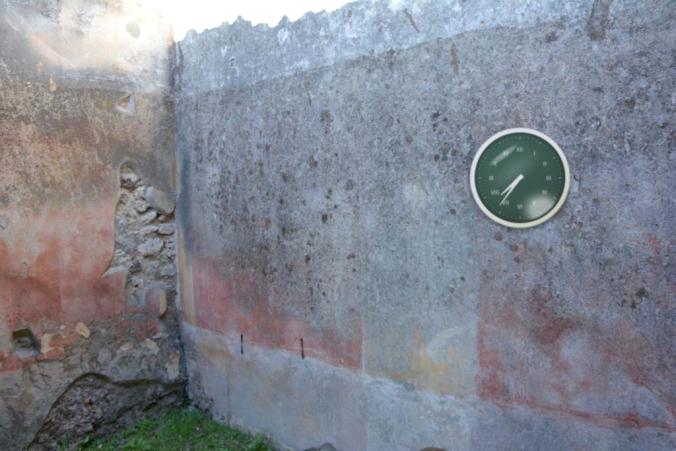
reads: 7,36
